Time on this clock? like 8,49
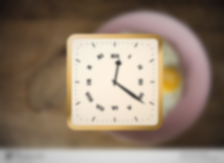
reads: 12,21
